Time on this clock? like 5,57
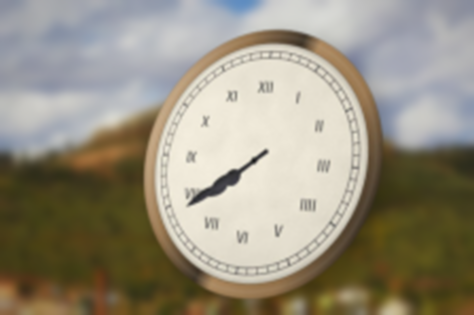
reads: 7,39
